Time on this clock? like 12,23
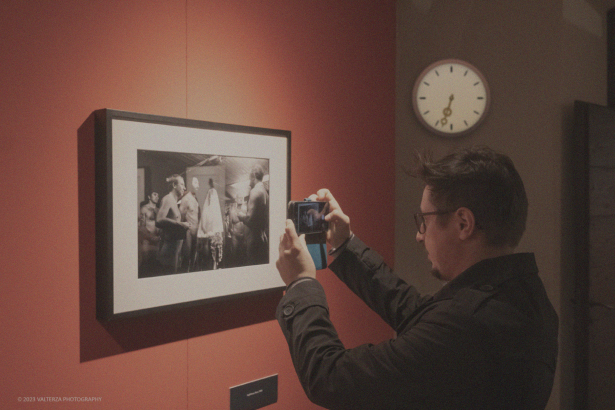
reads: 6,33
